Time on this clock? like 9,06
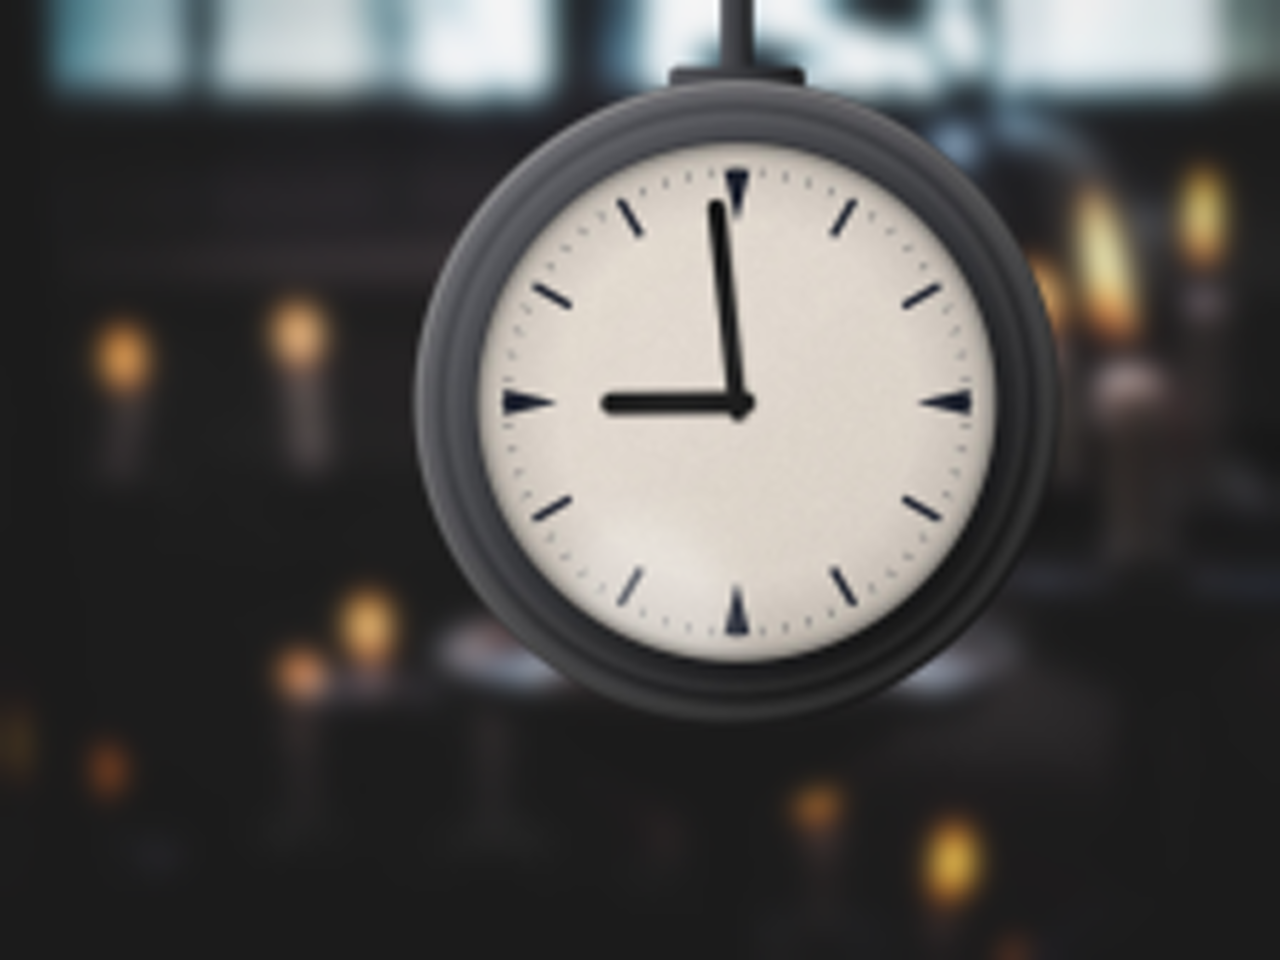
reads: 8,59
